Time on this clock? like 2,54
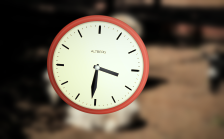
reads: 3,31
